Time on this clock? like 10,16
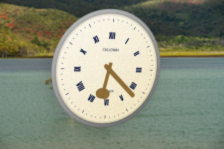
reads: 6,22
